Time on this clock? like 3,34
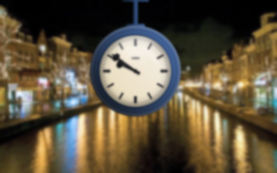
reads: 9,51
